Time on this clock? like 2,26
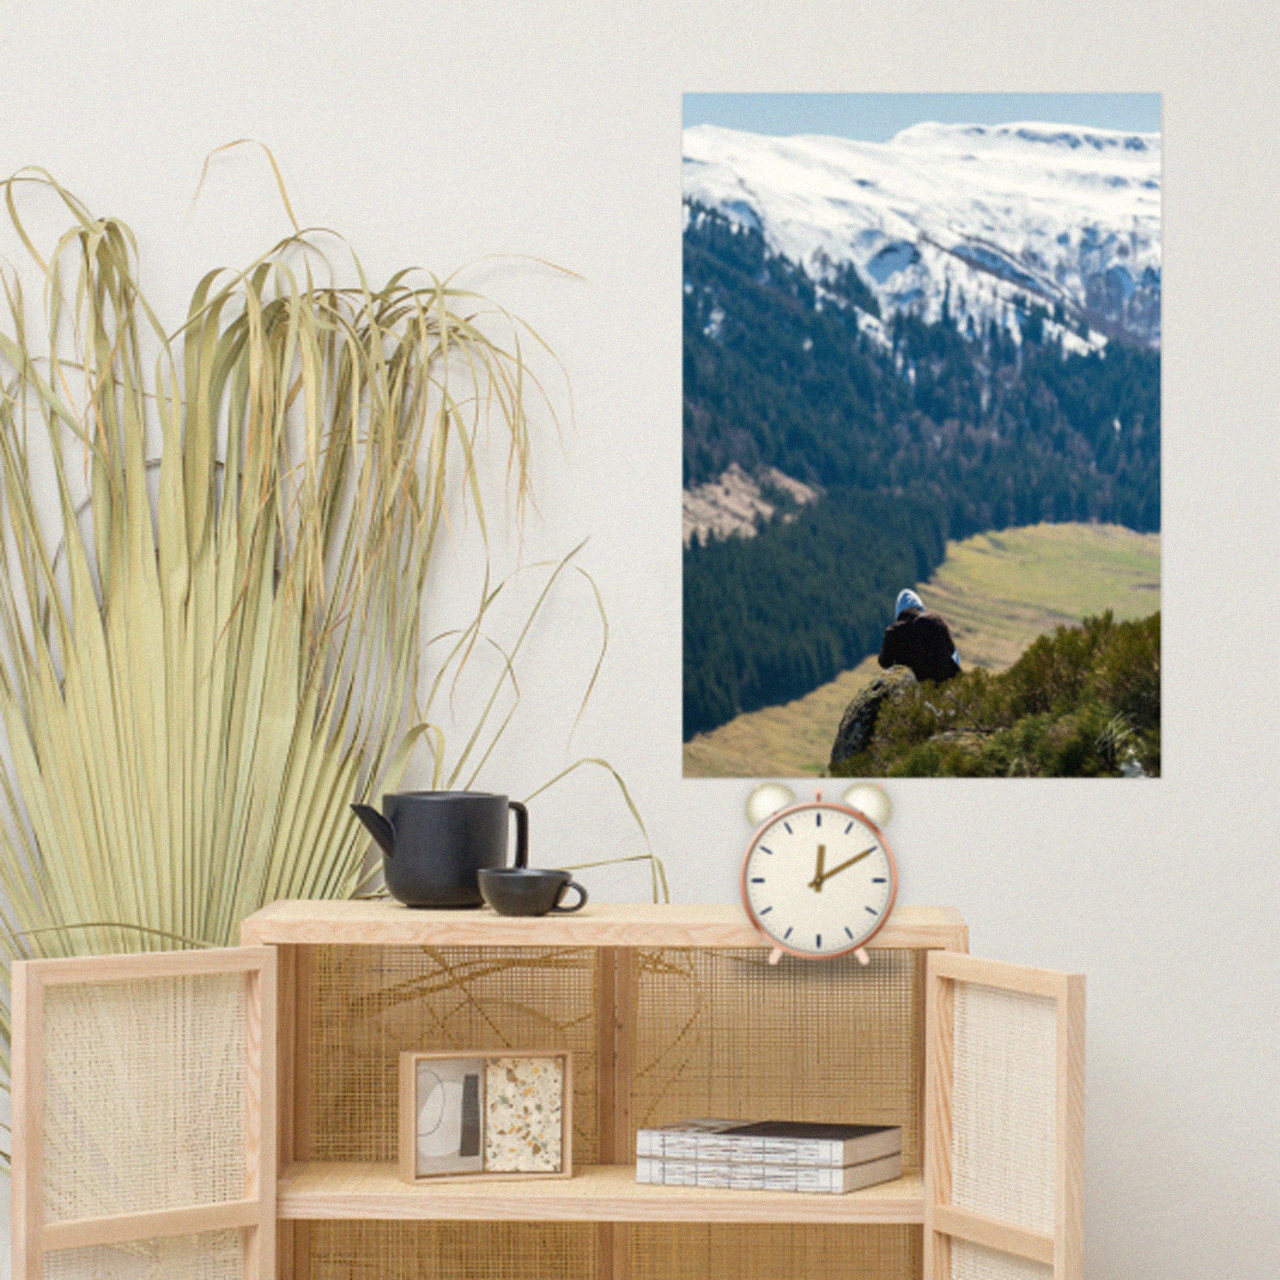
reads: 12,10
